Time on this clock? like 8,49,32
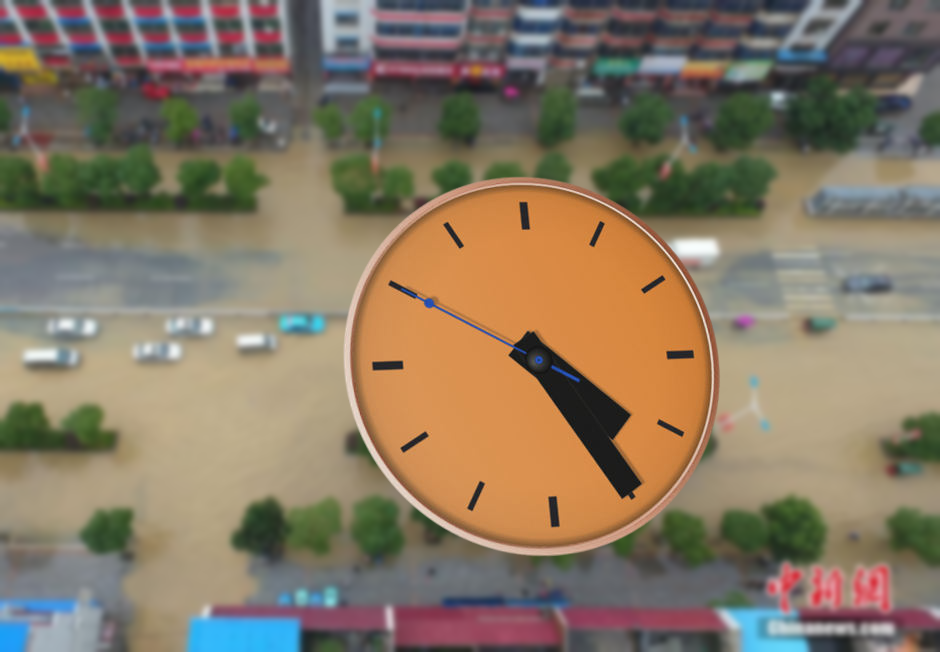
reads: 4,24,50
